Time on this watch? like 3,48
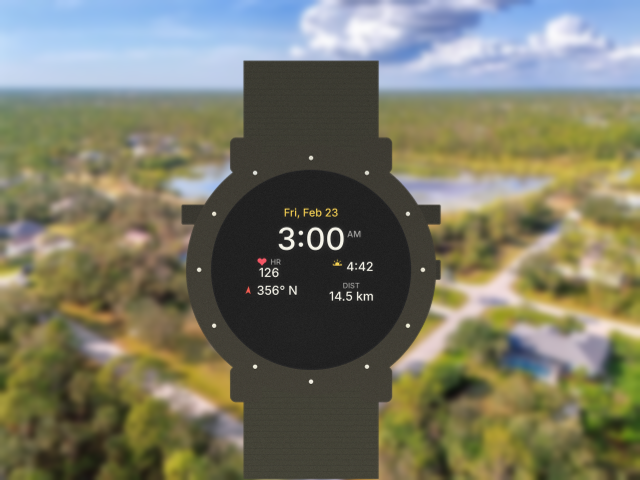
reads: 3,00
